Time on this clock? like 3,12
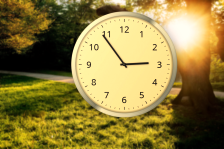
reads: 2,54
